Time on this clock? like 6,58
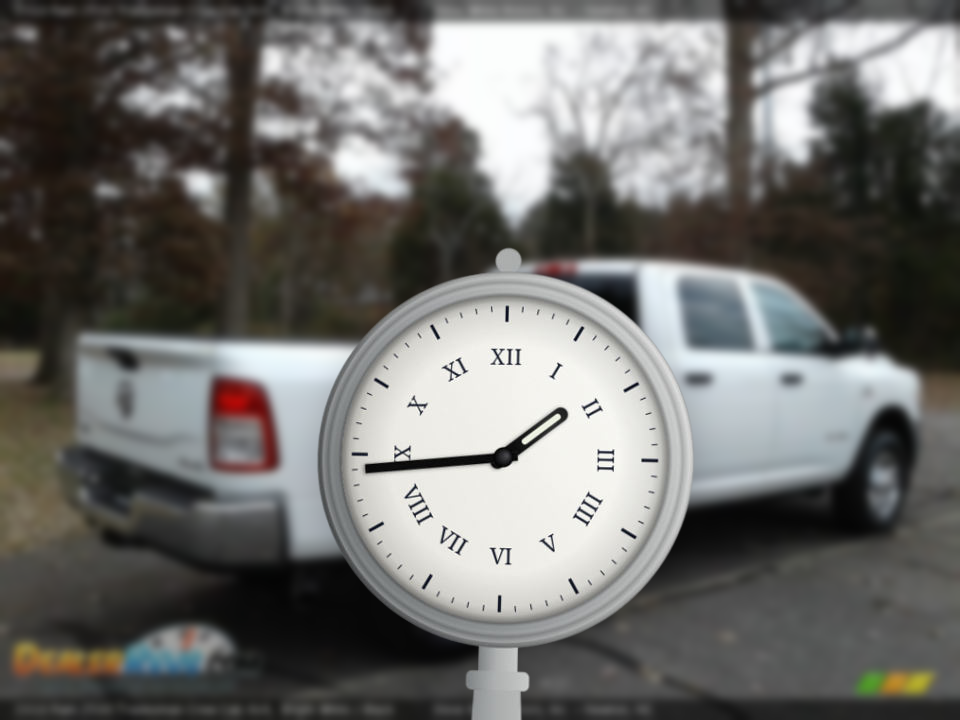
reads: 1,44
